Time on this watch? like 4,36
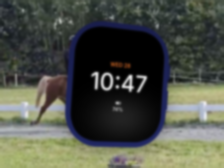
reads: 10,47
